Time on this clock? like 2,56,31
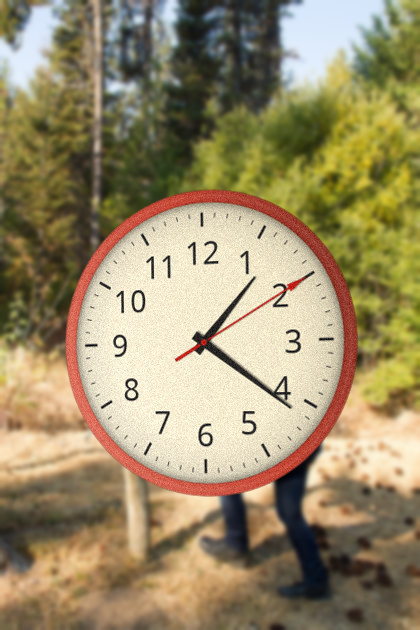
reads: 1,21,10
